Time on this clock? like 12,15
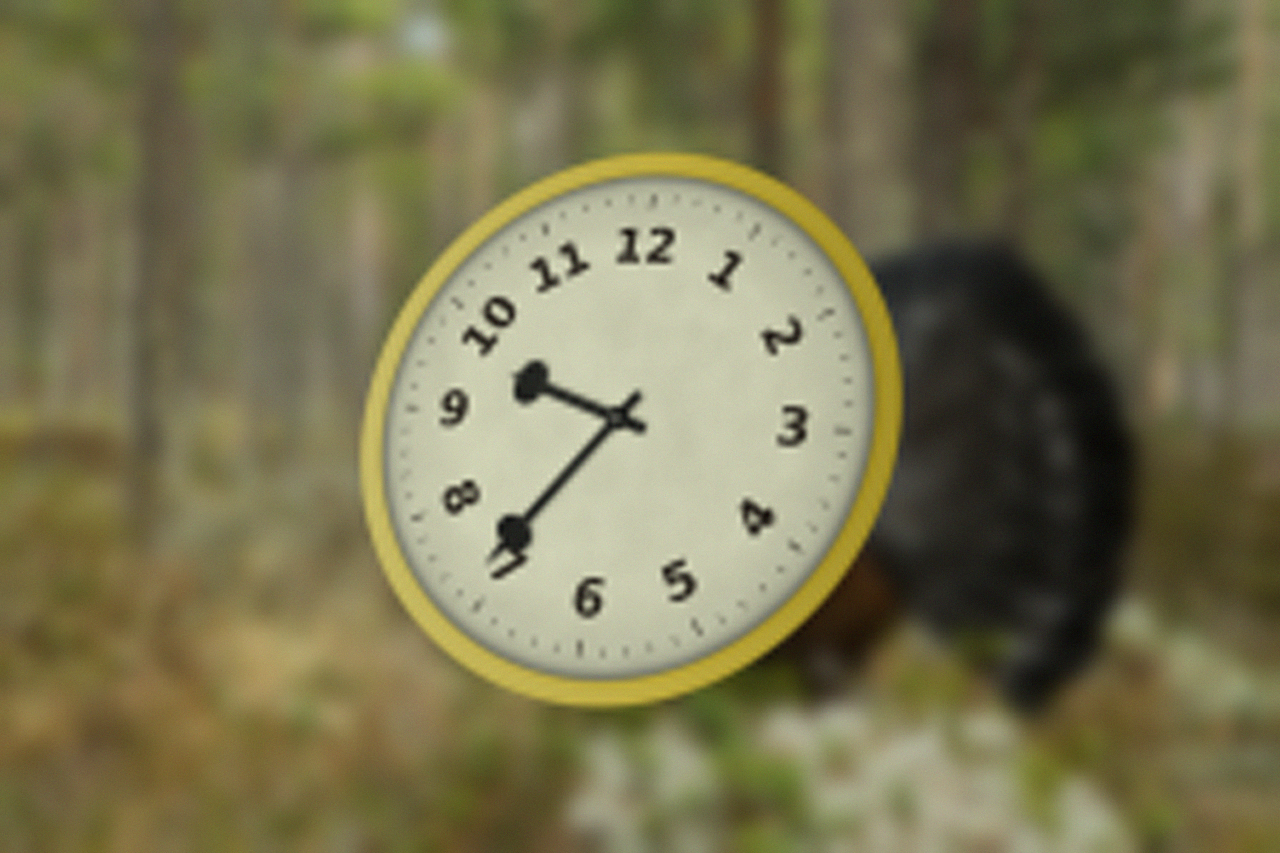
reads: 9,36
